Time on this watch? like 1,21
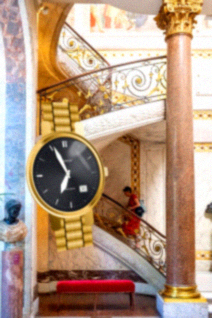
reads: 6,56
